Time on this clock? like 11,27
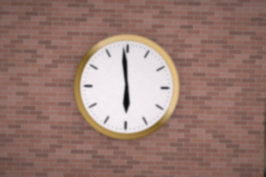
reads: 5,59
